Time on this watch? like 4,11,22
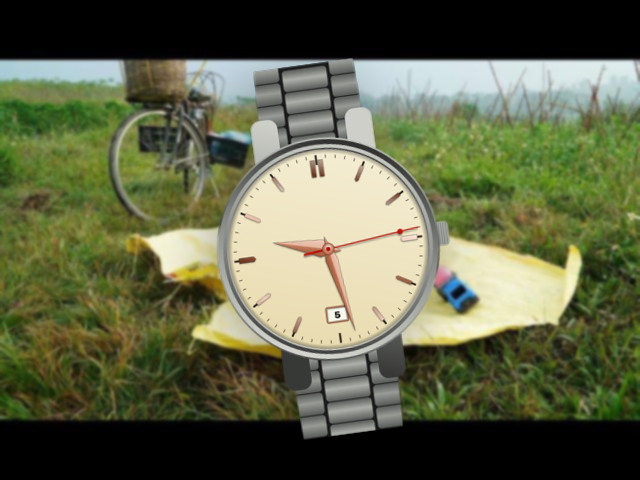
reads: 9,28,14
